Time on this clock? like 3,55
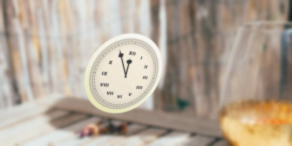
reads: 11,55
